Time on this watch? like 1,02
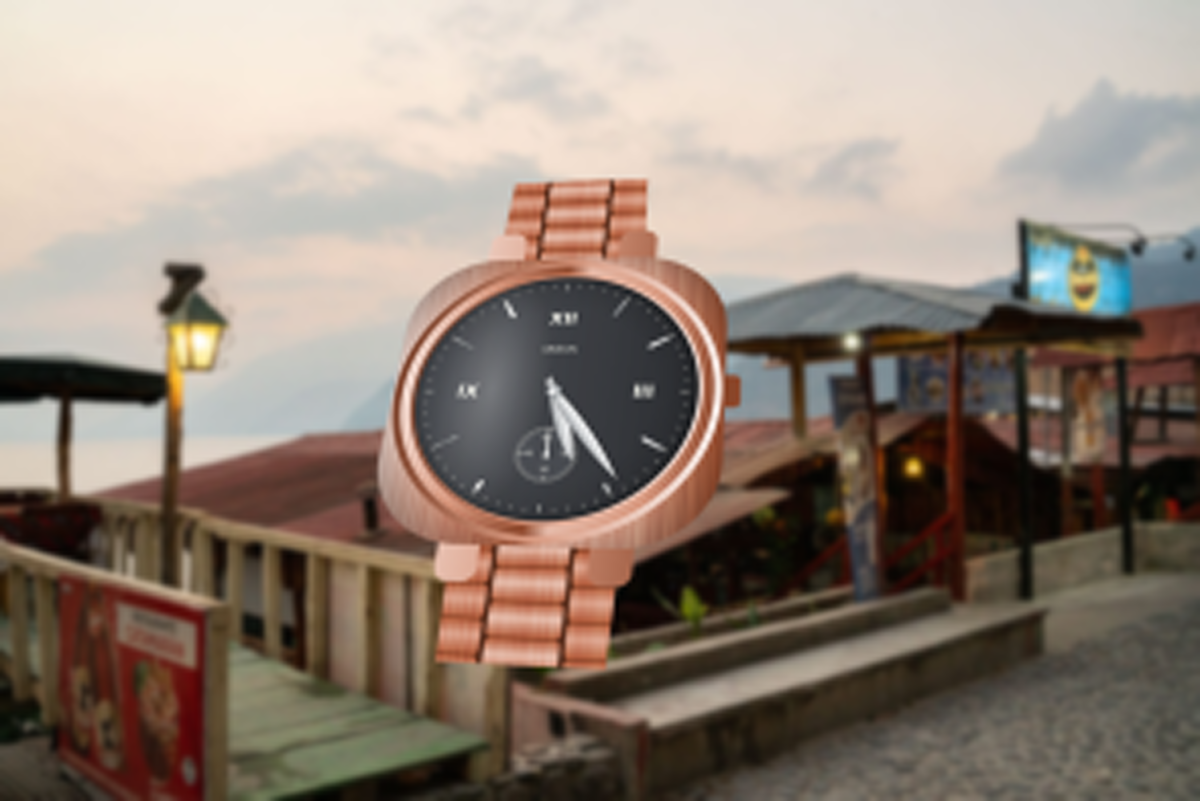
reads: 5,24
